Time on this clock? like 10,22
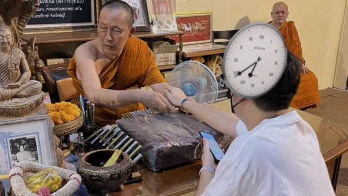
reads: 6,39
